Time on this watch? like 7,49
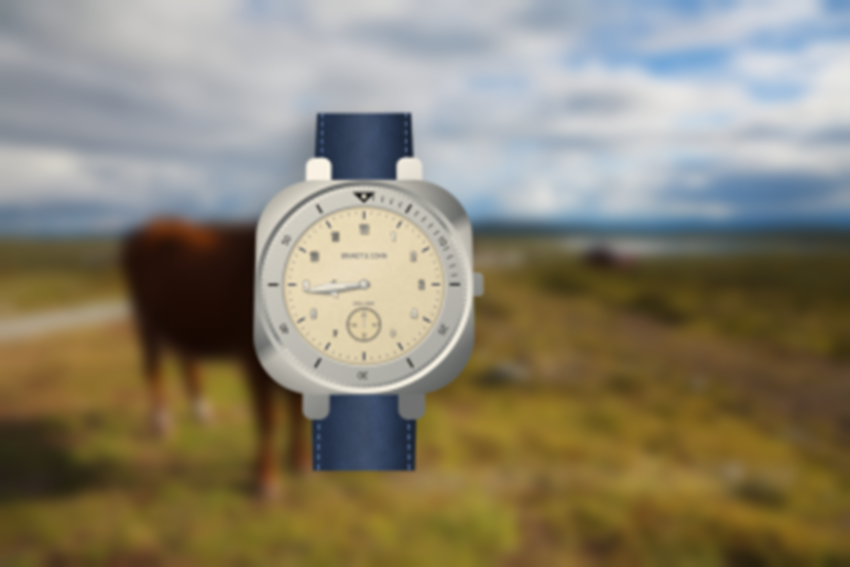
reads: 8,44
